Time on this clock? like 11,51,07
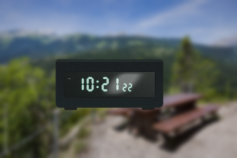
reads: 10,21,22
